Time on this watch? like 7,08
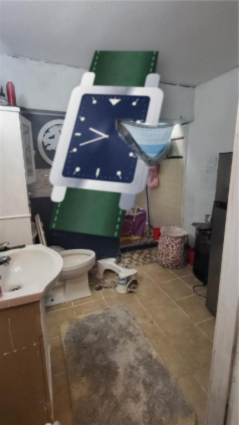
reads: 9,41
